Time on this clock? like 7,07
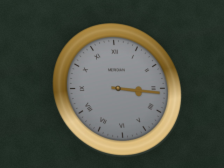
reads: 3,16
